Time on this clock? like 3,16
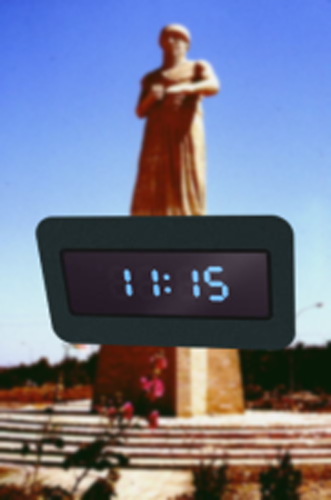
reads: 11,15
